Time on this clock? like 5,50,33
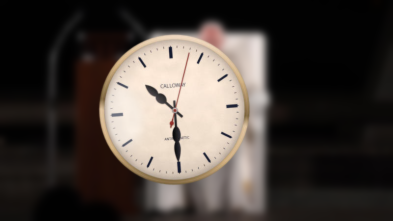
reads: 10,30,03
